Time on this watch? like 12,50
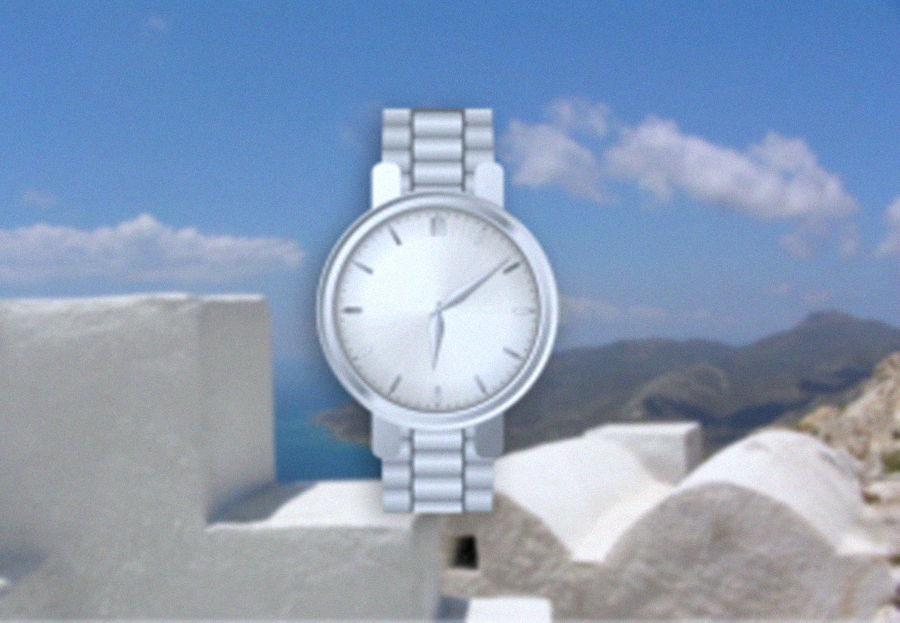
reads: 6,09
